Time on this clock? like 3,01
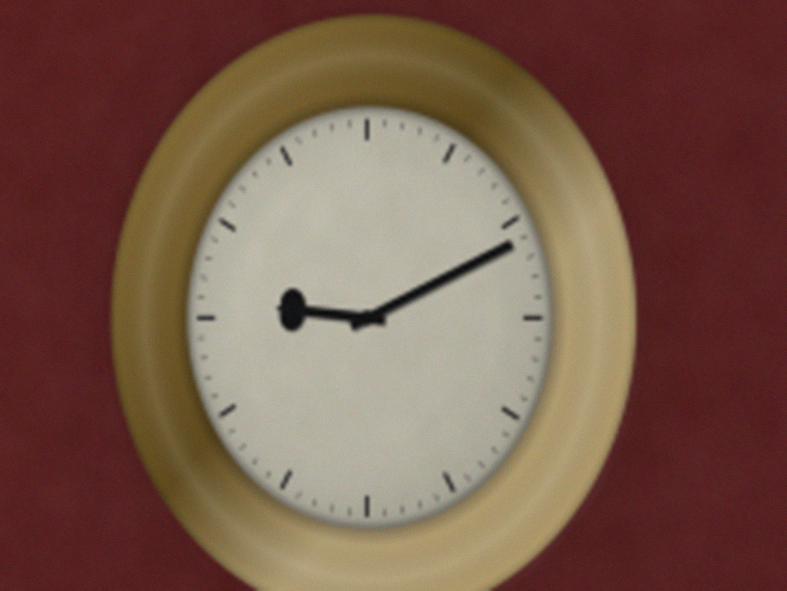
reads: 9,11
